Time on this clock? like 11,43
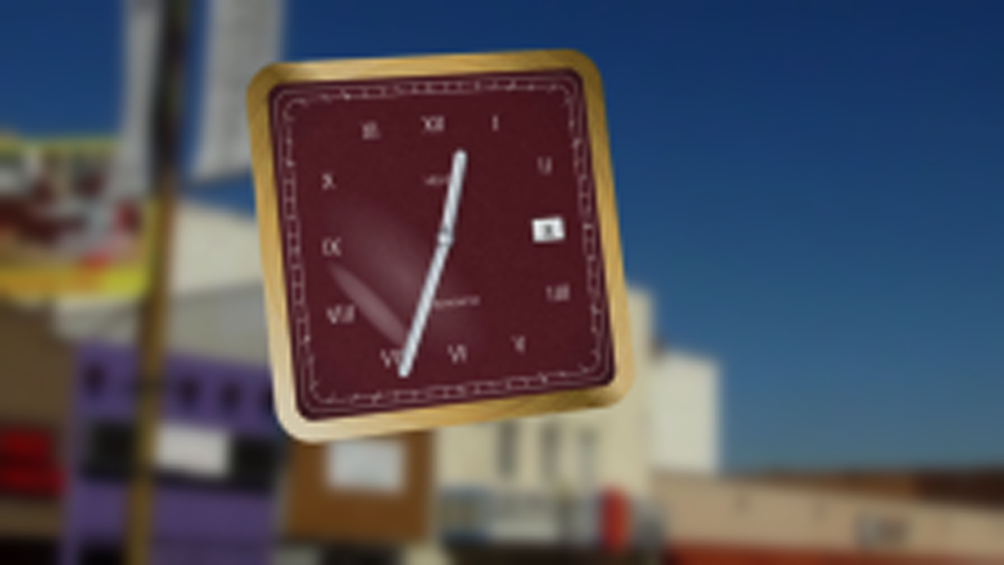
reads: 12,34
